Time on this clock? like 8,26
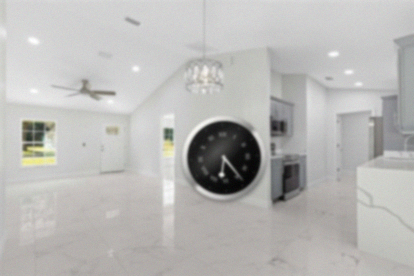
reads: 6,24
